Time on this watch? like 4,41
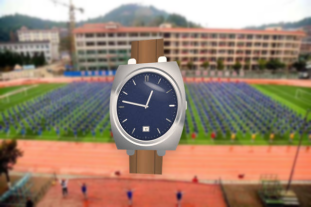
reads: 12,47
